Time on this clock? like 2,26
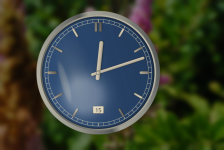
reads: 12,12
